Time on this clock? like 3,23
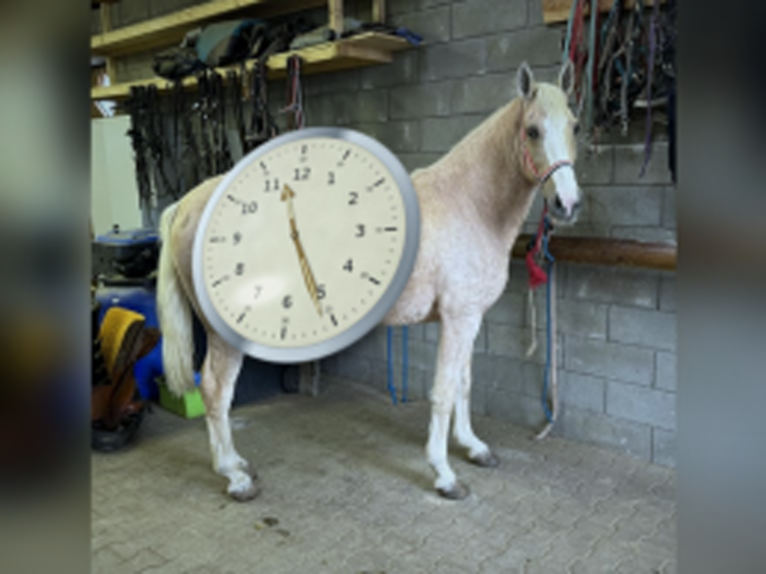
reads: 11,26
